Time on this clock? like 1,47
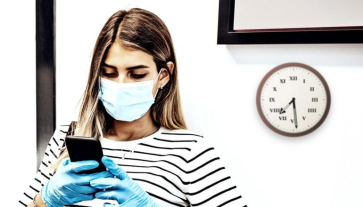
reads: 7,29
